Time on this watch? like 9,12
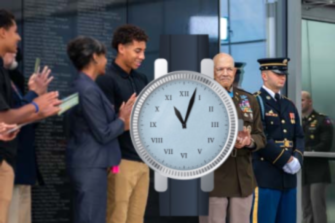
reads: 11,03
